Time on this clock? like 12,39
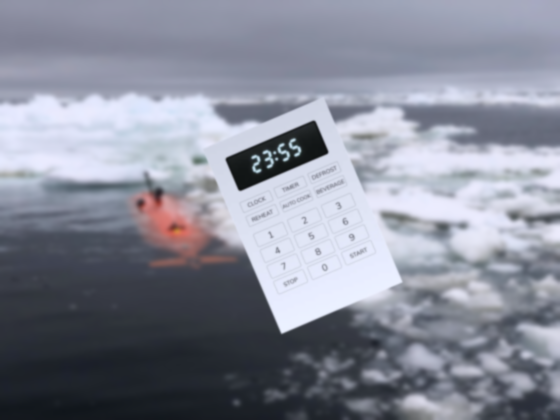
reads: 23,55
